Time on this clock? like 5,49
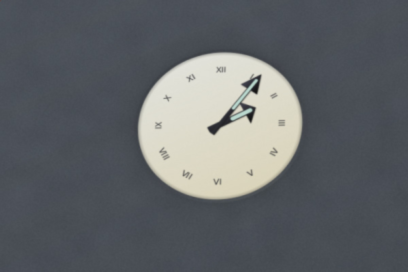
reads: 2,06
